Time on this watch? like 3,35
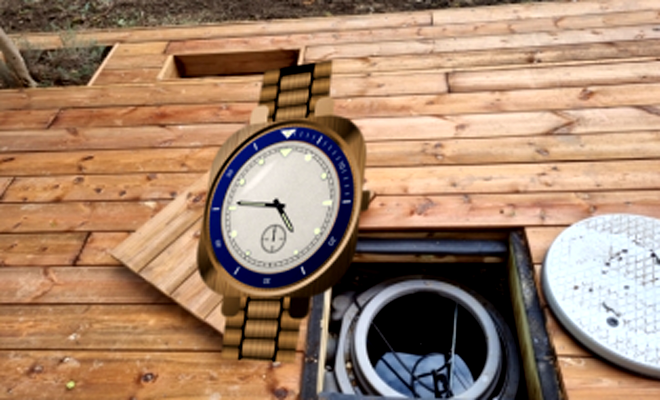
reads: 4,46
